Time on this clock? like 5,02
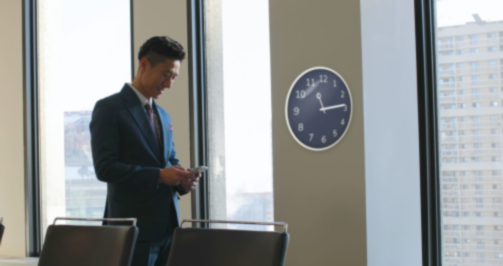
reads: 11,14
